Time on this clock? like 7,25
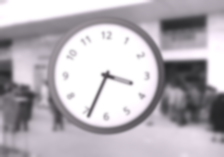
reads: 3,34
